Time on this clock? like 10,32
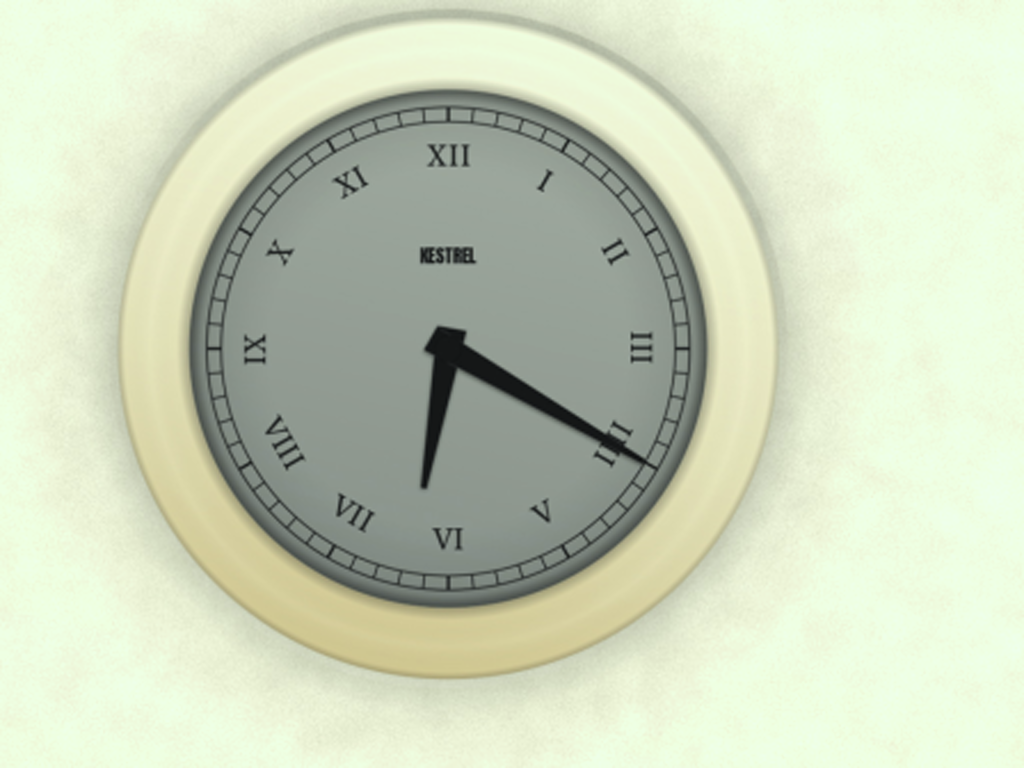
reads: 6,20
